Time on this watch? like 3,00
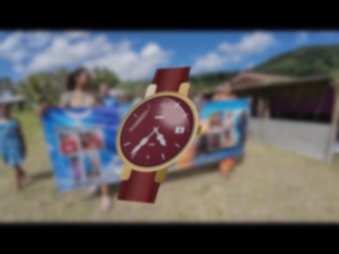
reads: 4,36
